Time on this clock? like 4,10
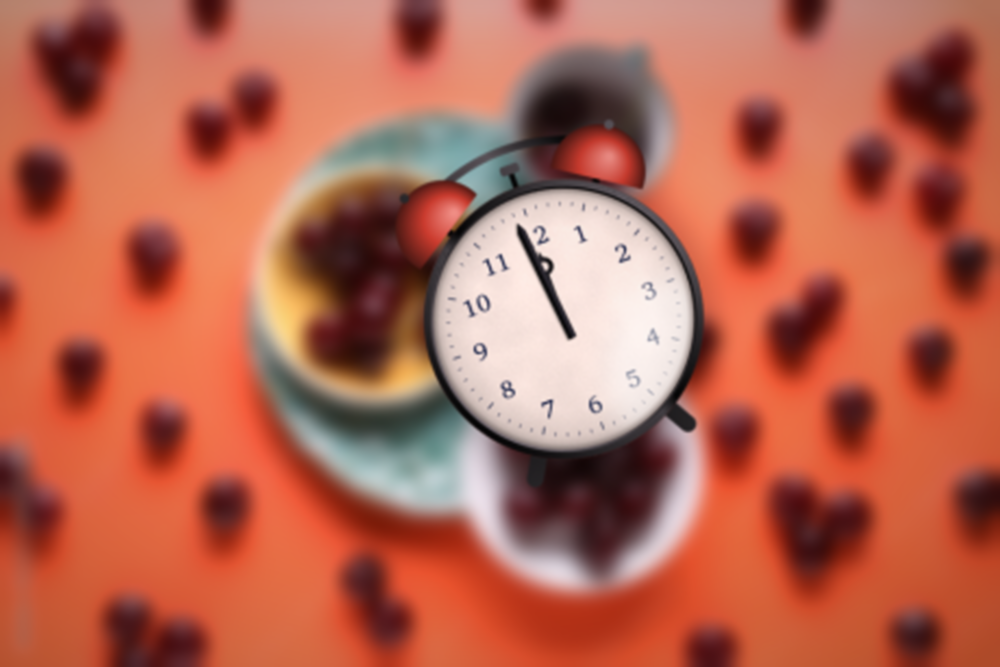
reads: 11,59
